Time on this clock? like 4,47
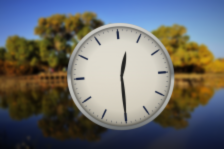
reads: 12,30
